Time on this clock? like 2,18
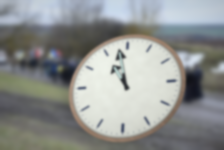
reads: 10,58
